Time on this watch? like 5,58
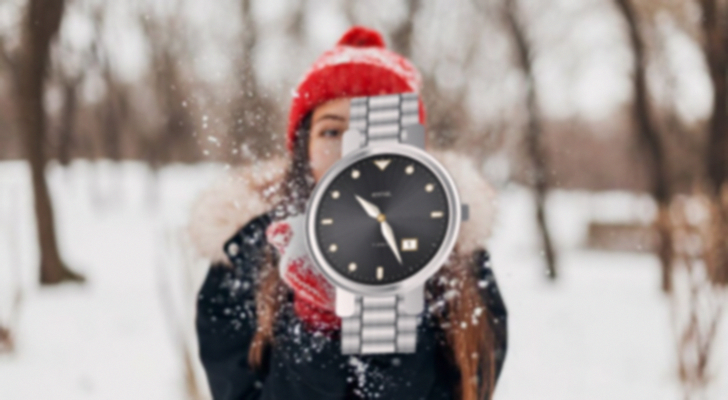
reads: 10,26
